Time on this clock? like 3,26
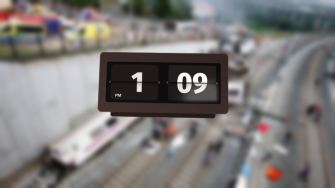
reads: 1,09
